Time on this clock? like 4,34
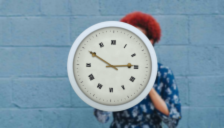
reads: 2,50
